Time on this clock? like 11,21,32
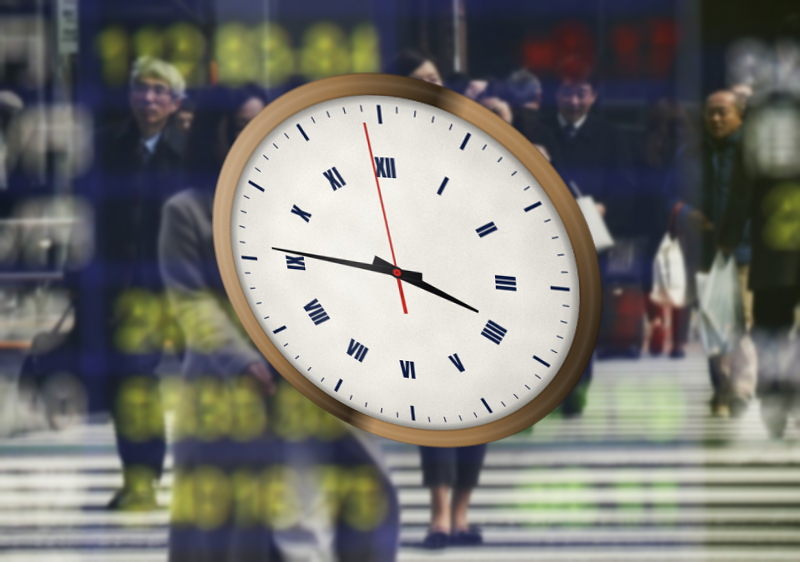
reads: 3,45,59
